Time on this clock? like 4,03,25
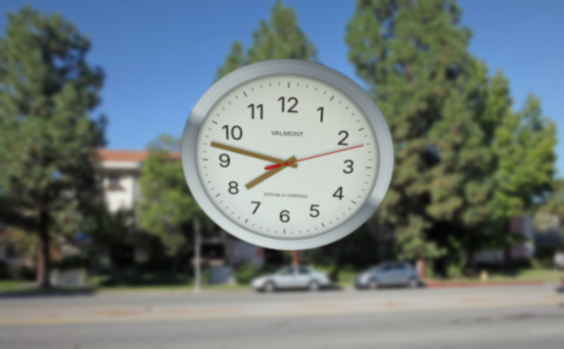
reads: 7,47,12
